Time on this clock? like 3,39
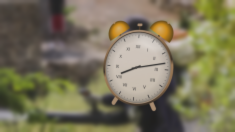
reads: 8,13
